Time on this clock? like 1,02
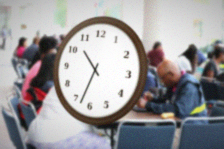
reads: 10,33
